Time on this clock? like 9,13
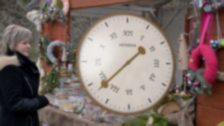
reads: 1,38
